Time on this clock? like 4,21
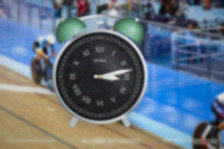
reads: 3,13
